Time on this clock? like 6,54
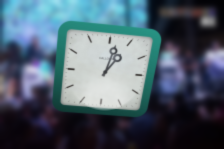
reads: 1,02
